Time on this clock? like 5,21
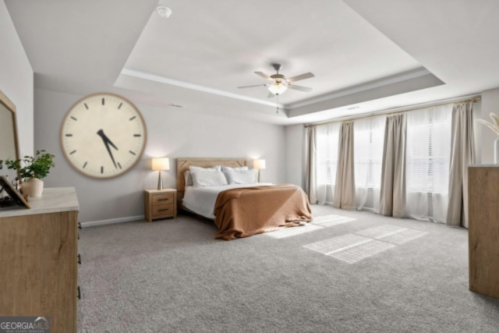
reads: 4,26
